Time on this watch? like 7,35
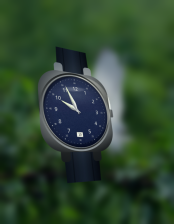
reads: 9,56
